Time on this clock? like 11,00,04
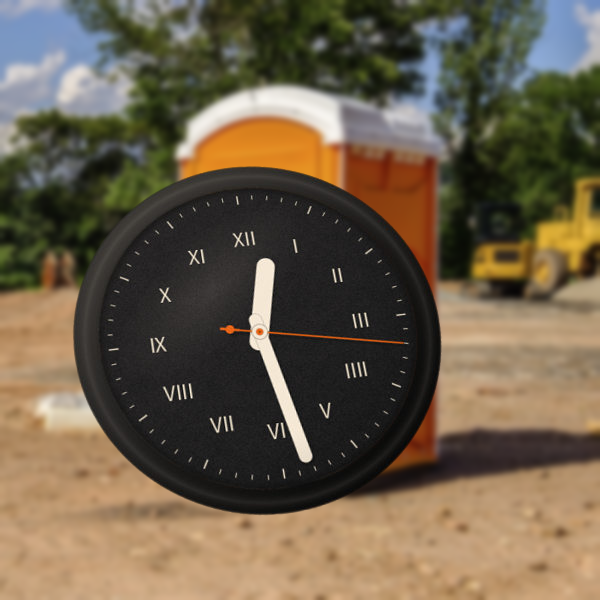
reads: 12,28,17
